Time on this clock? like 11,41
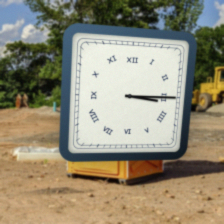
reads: 3,15
